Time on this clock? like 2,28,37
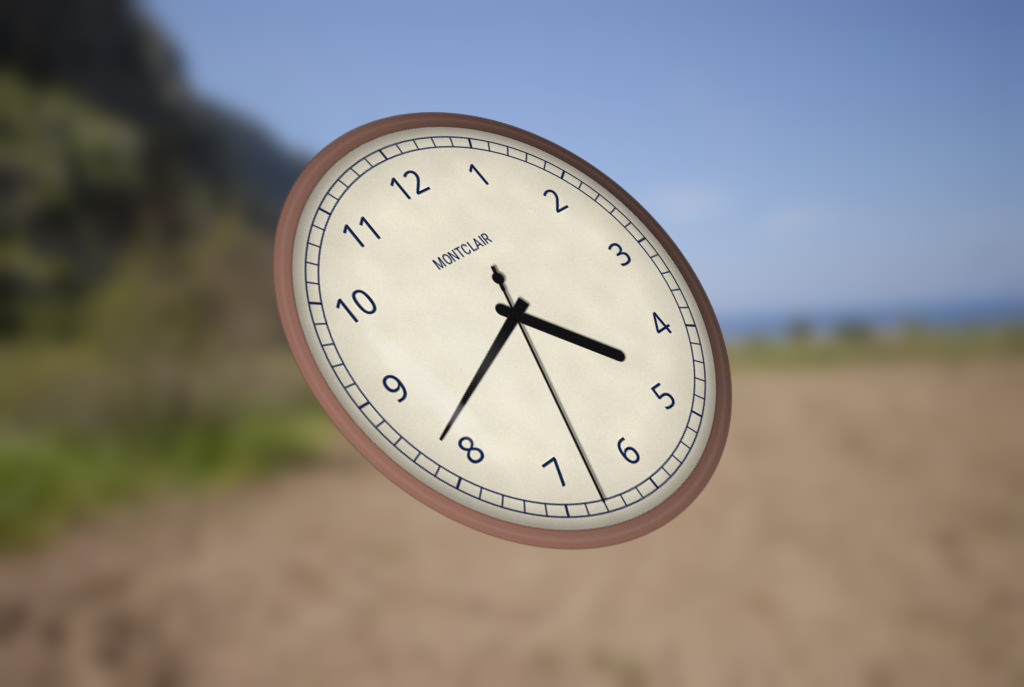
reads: 4,41,33
